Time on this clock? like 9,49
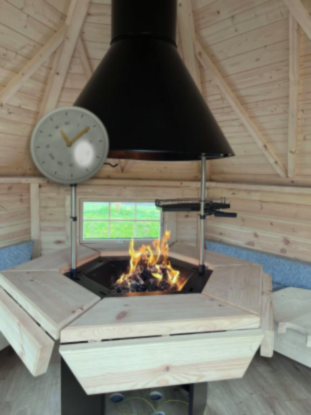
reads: 11,09
